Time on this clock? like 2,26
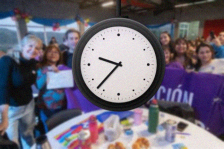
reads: 9,37
